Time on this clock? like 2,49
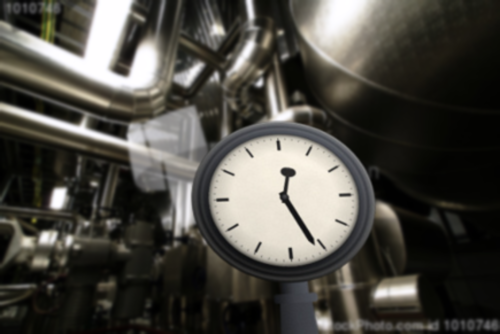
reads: 12,26
